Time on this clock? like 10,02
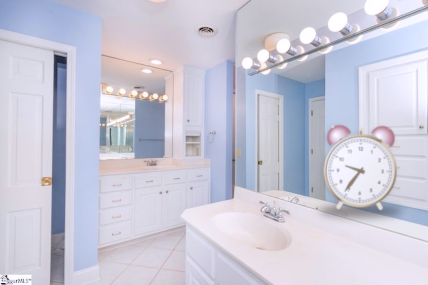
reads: 9,36
